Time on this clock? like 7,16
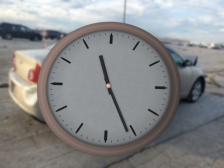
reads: 11,26
